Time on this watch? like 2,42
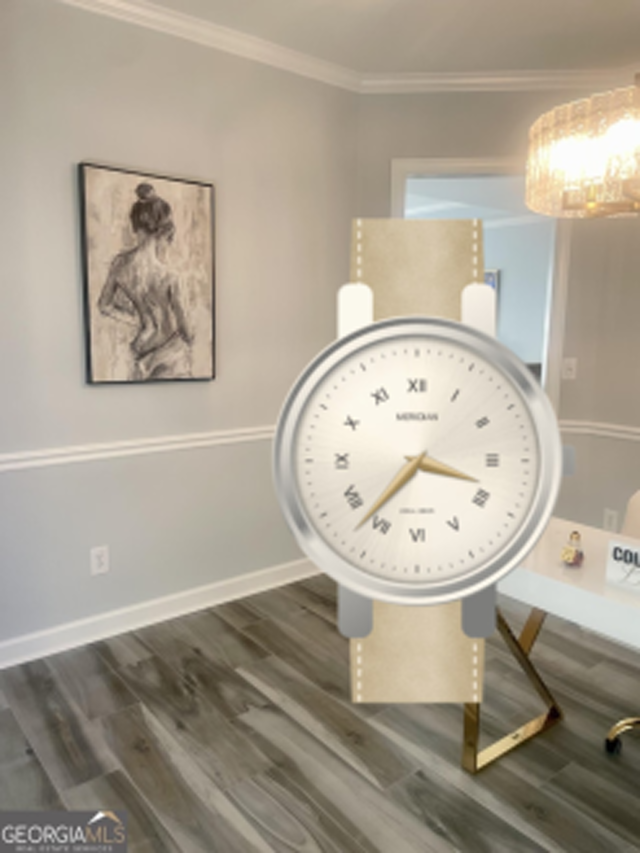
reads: 3,37
